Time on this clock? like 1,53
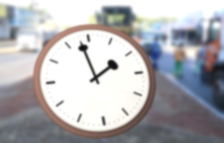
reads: 1,58
